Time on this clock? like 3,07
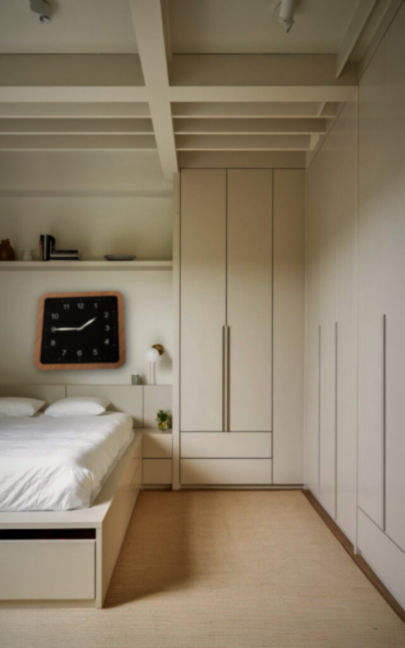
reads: 1,45
